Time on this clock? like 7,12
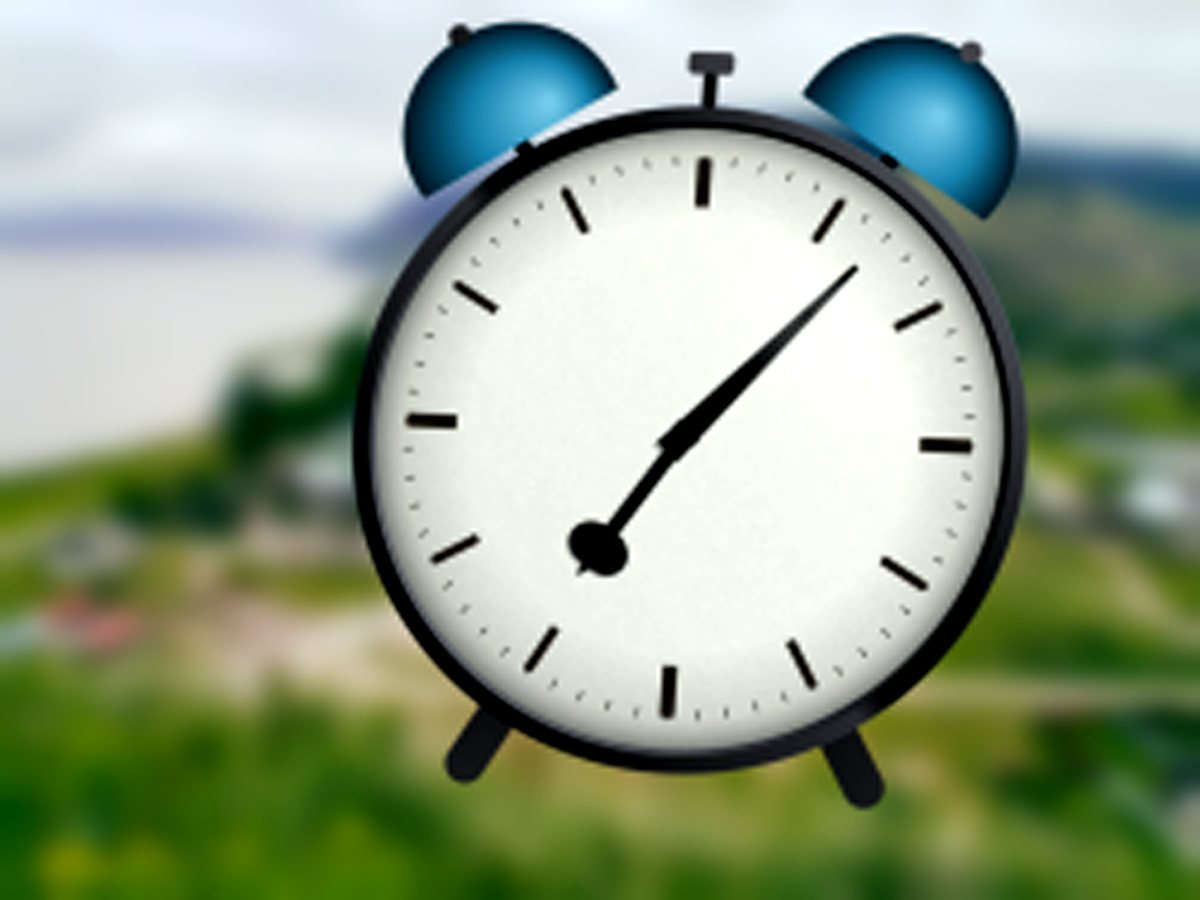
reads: 7,07
